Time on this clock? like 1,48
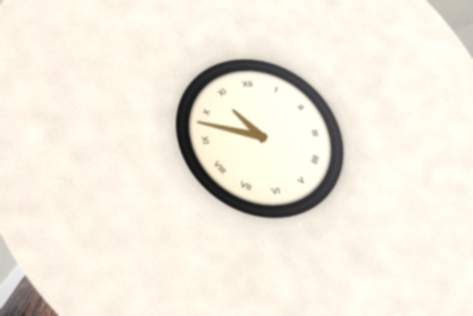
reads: 10,48
